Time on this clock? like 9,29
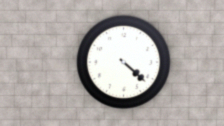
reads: 4,22
